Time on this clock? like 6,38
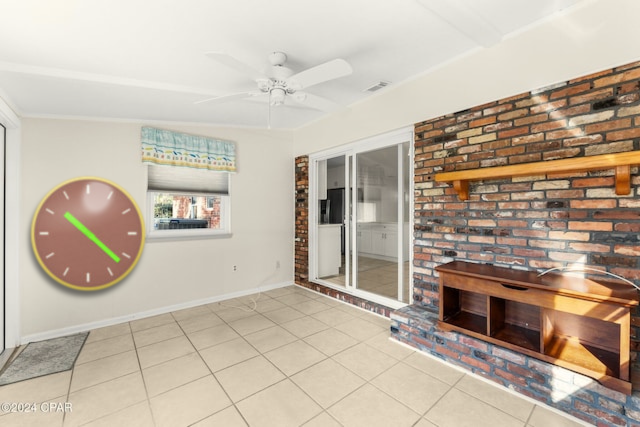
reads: 10,22
